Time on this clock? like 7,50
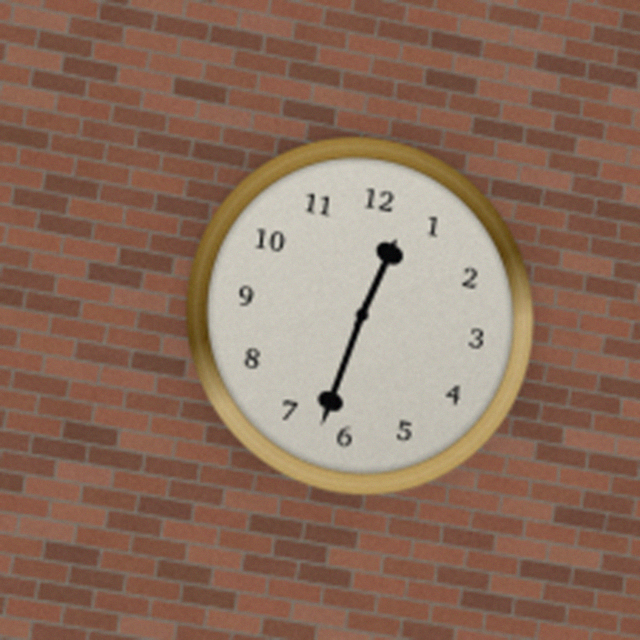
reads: 12,32
